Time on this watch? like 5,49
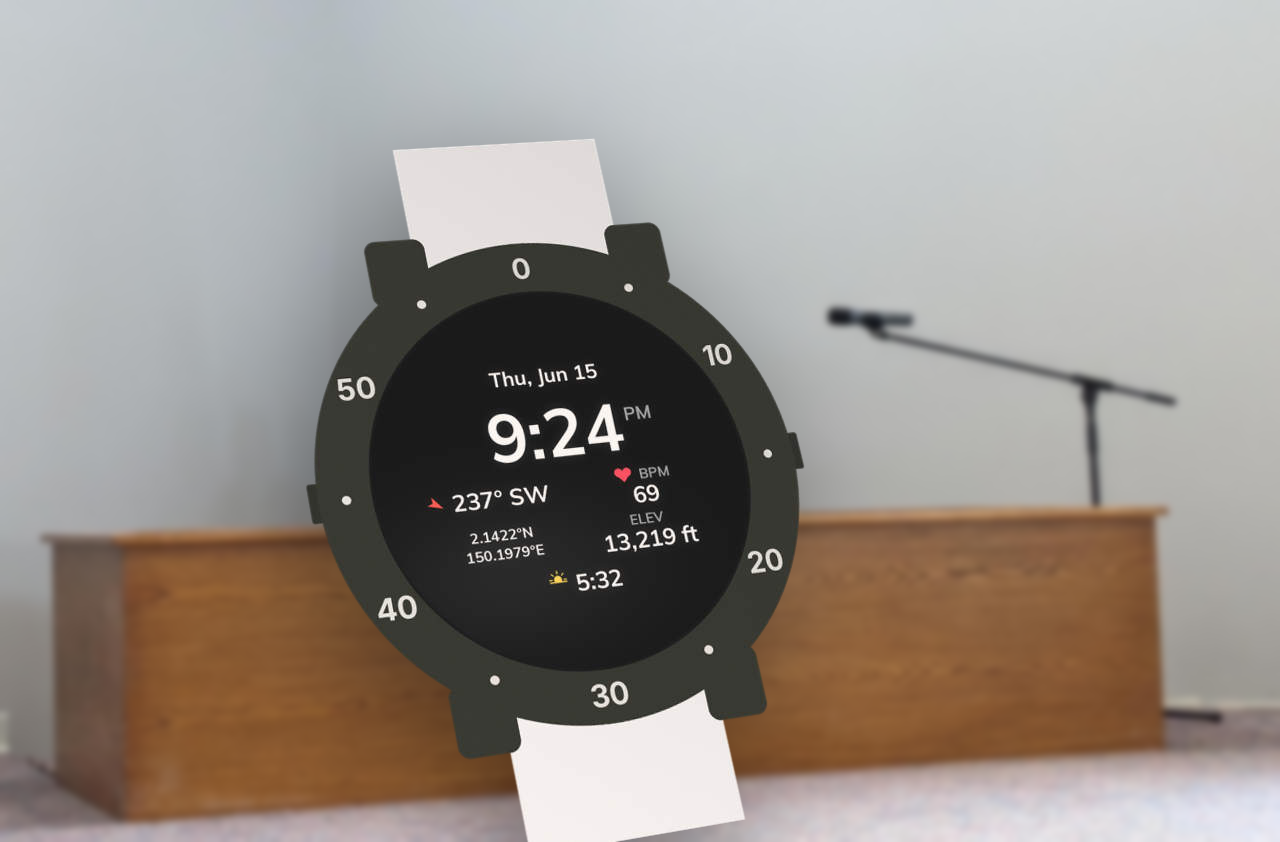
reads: 9,24
